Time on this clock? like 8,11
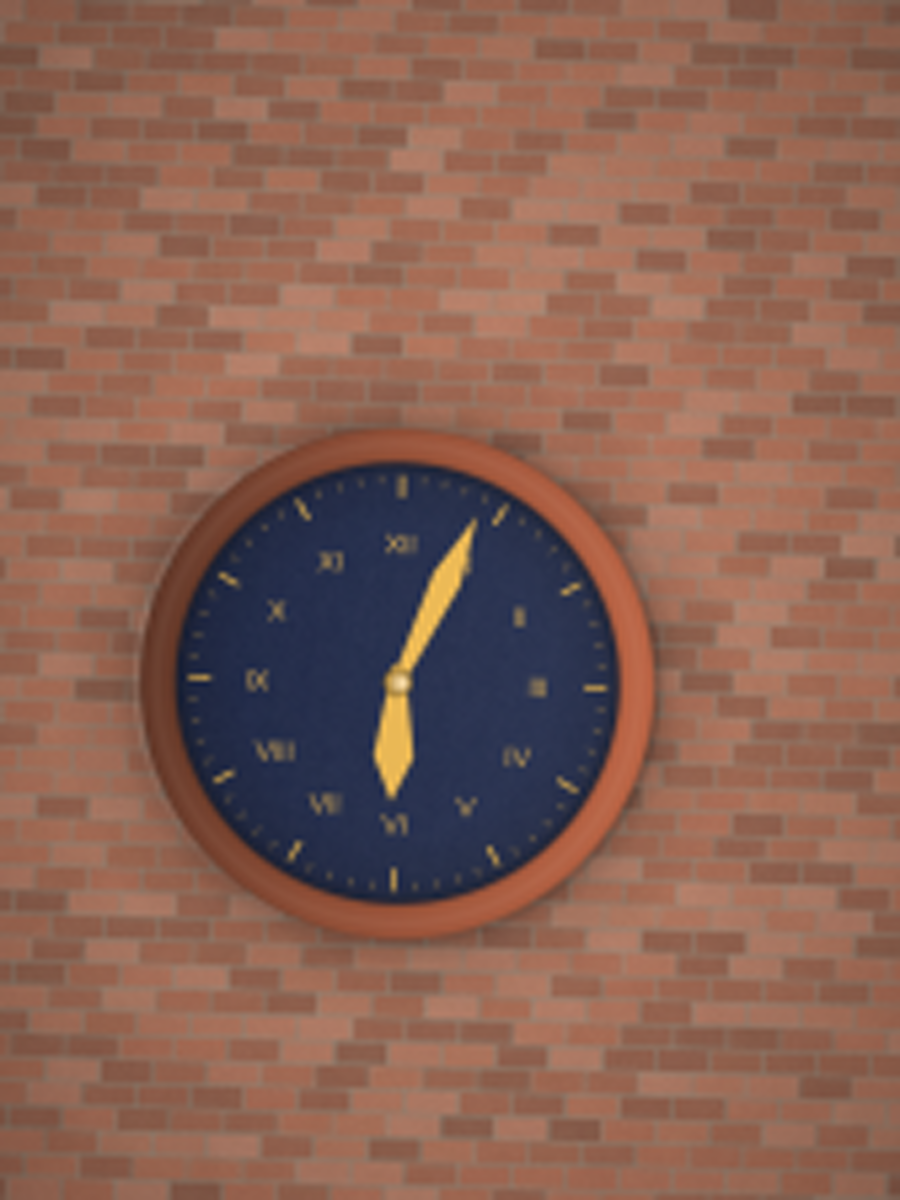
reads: 6,04
